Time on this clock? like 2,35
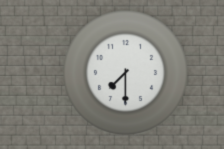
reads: 7,30
